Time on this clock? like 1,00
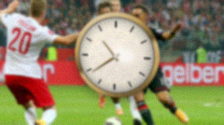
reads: 10,39
